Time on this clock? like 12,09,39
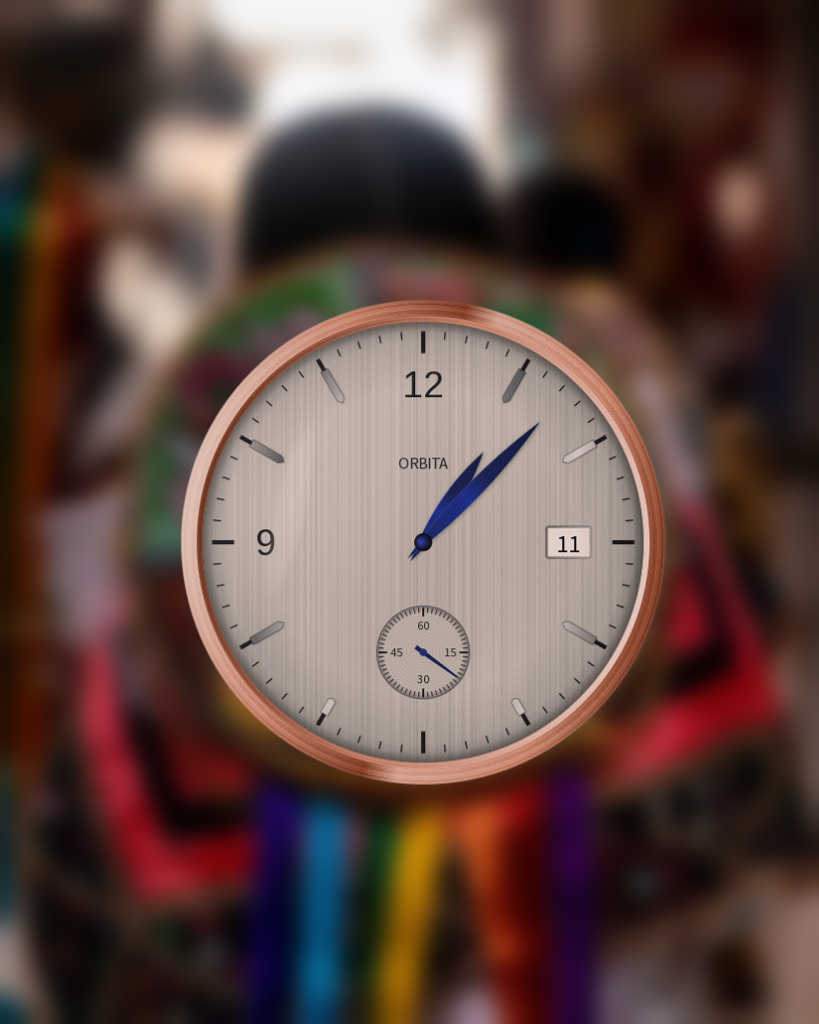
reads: 1,07,21
